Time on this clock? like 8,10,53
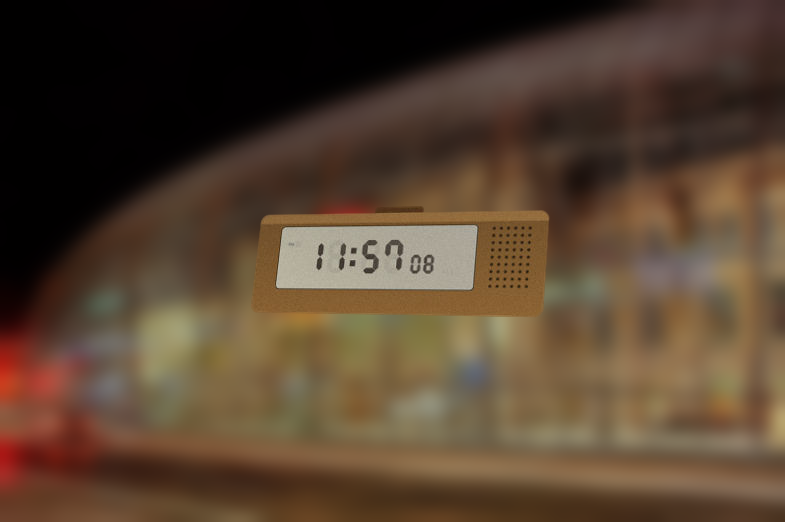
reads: 11,57,08
